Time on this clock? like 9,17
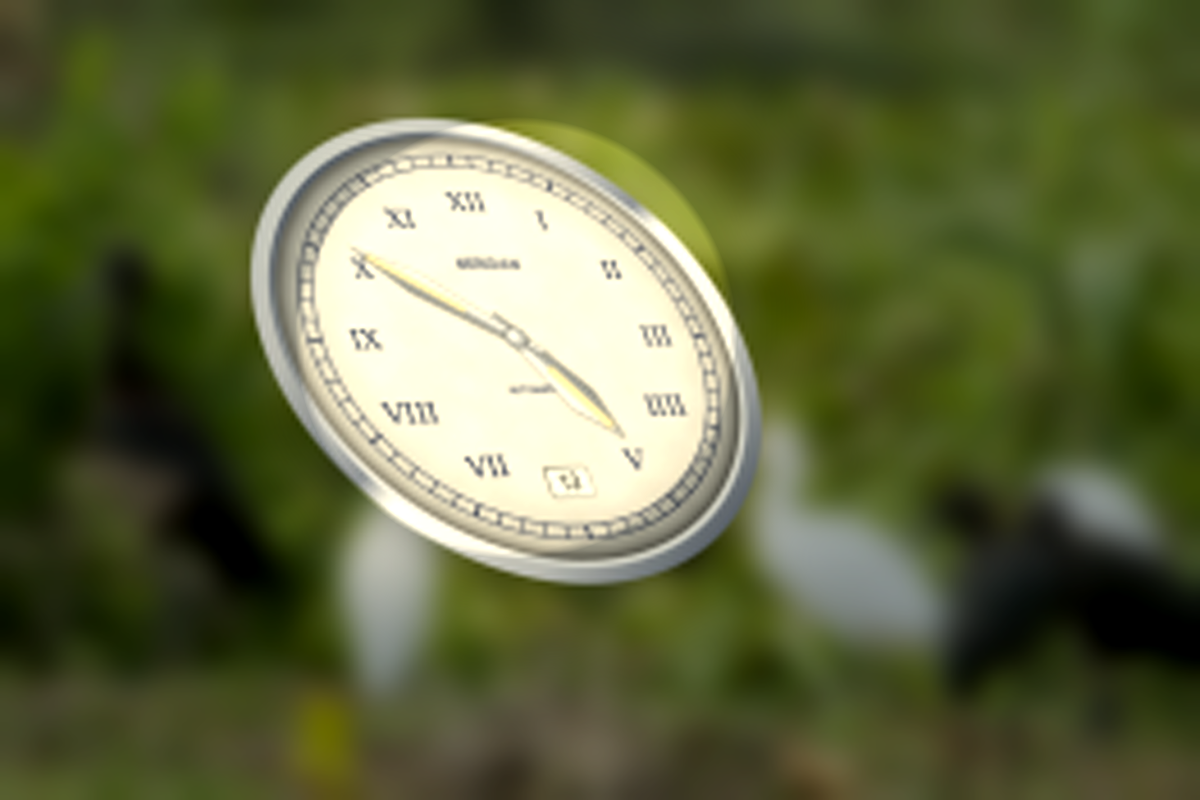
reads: 4,51
